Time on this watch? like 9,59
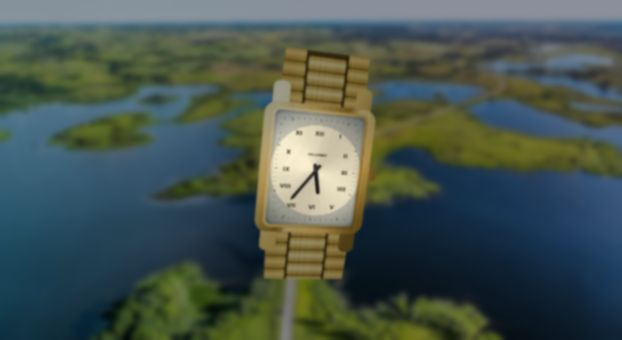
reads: 5,36
